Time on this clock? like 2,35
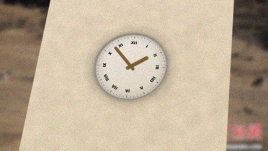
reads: 1,53
